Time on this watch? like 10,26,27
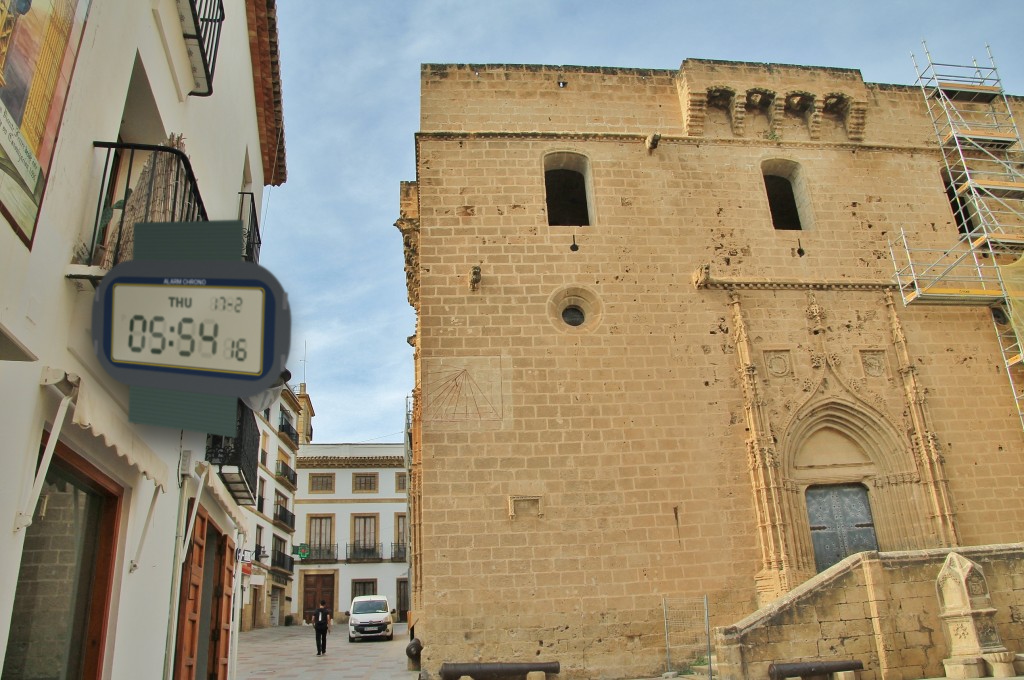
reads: 5,54,16
